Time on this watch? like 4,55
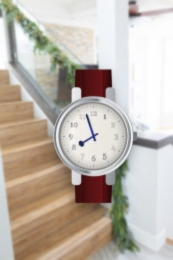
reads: 7,57
